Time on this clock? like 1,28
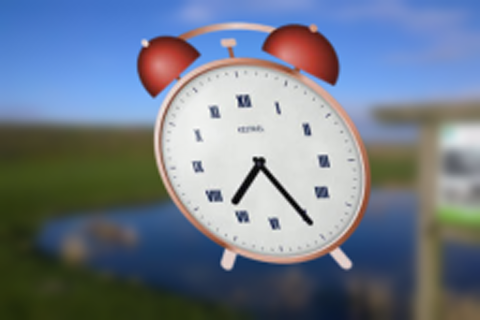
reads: 7,25
